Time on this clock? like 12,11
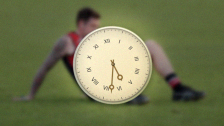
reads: 5,33
